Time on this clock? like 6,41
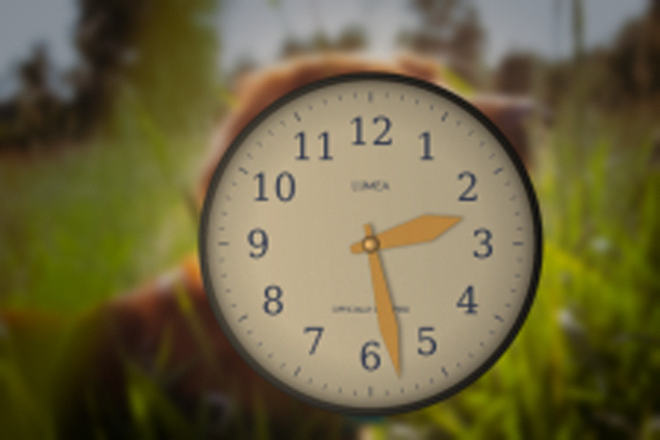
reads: 2,28
